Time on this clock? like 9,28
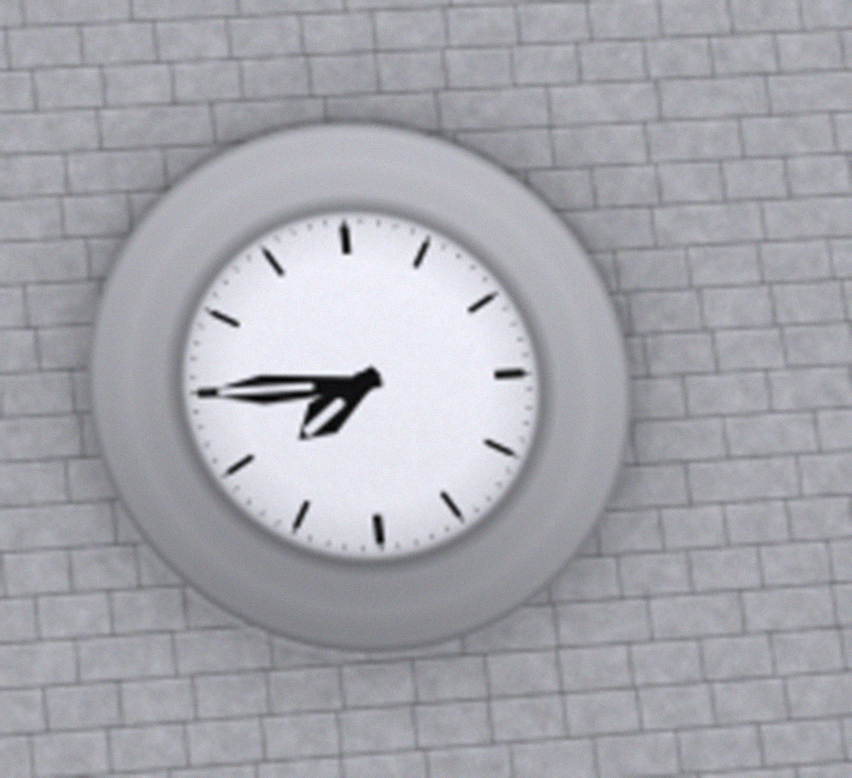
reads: 7,45
